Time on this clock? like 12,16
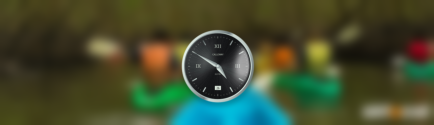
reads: 4,50
